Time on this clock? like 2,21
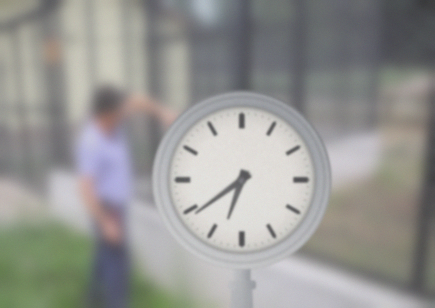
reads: 6,39
